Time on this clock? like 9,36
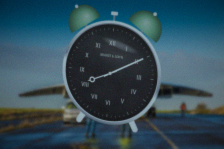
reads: 8,10
